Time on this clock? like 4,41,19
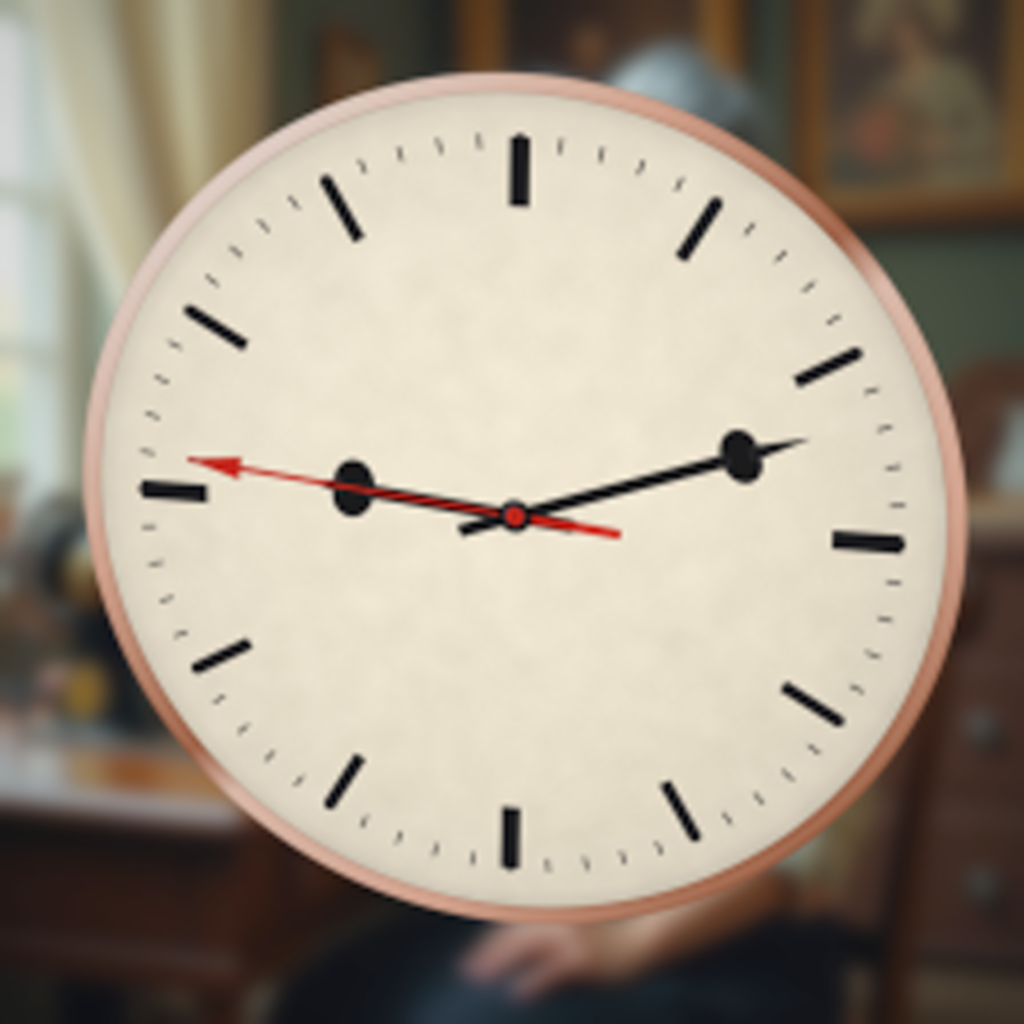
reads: 9,11,46
